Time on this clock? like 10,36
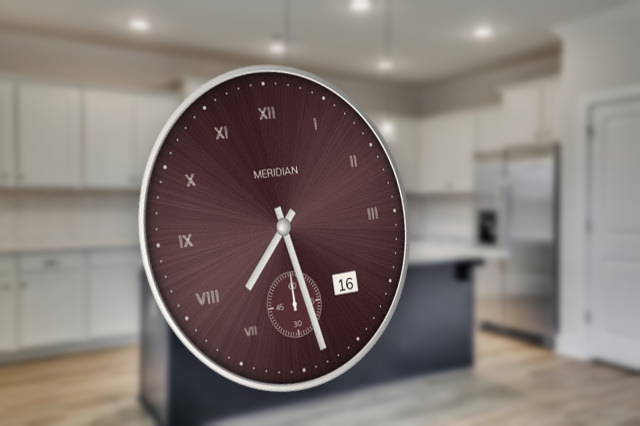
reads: 7,28
